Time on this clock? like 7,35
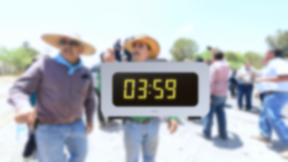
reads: 3,59
